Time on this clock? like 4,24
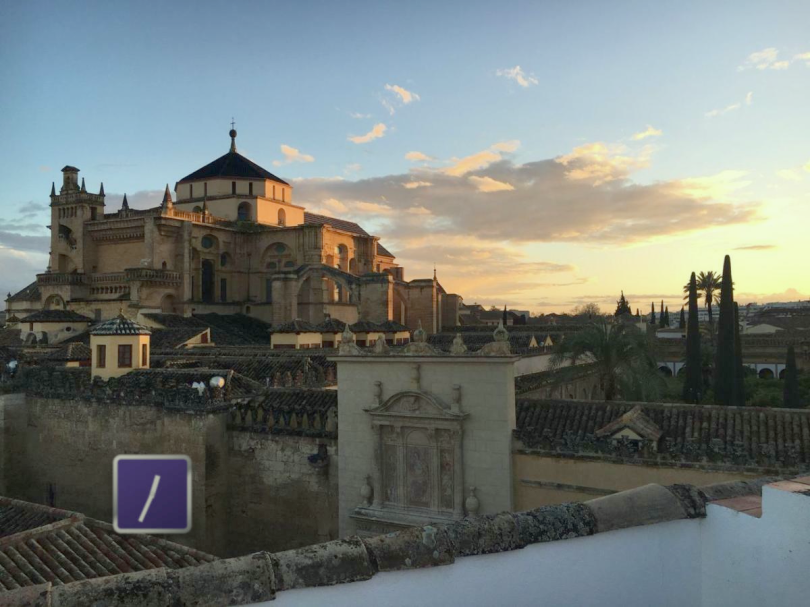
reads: 12,34
